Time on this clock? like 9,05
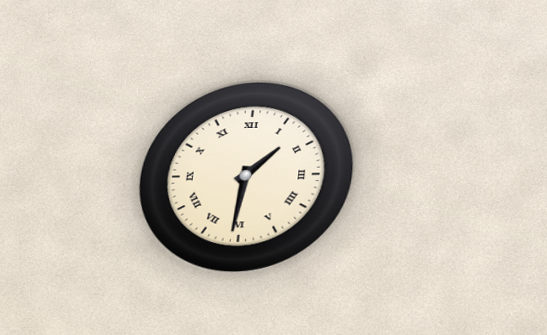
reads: 1,31
